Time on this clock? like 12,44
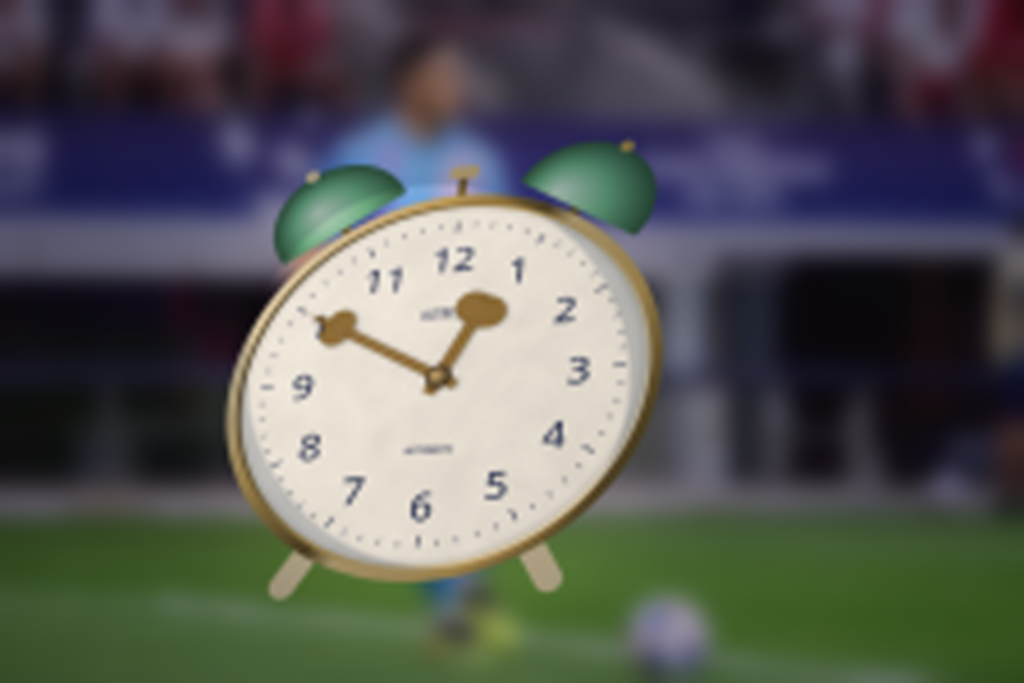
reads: 12,50
